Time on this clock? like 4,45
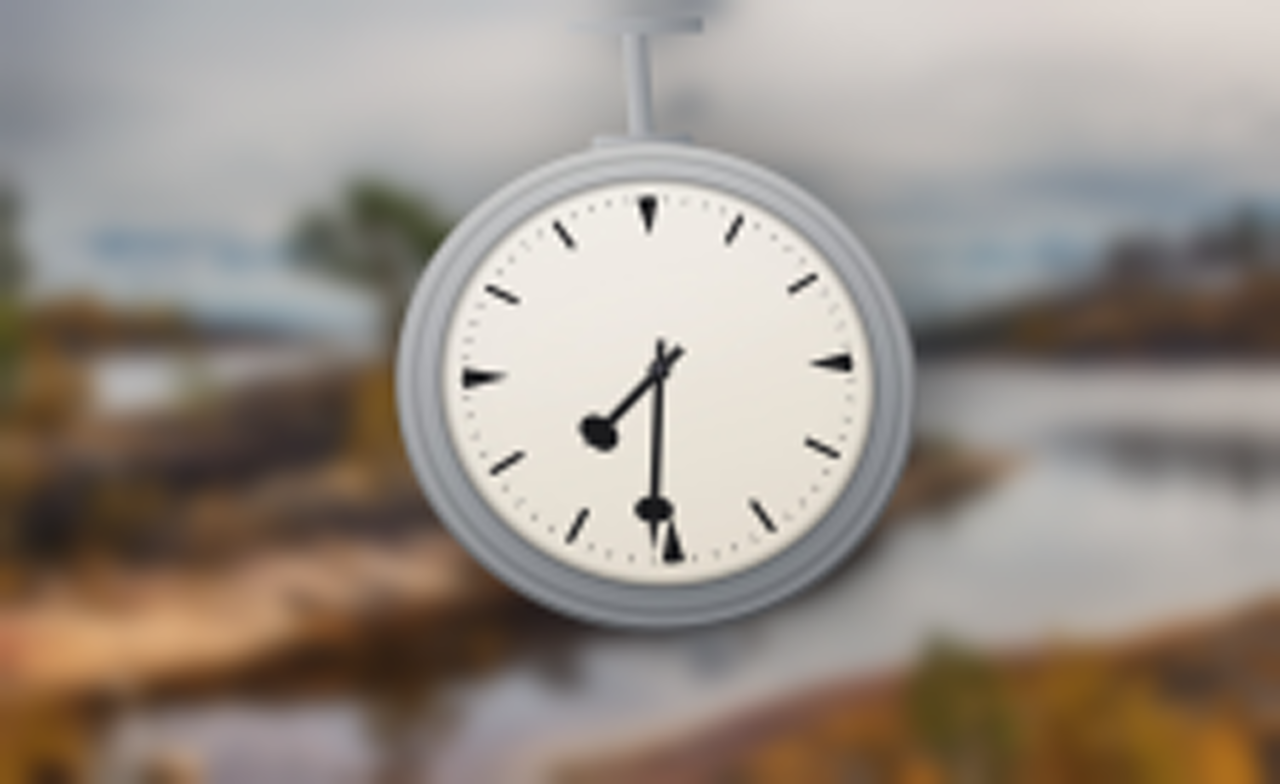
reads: 7,31
